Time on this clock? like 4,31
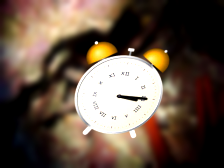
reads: 3,15
